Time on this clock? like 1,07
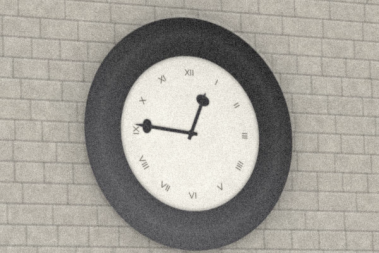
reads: 12,46
